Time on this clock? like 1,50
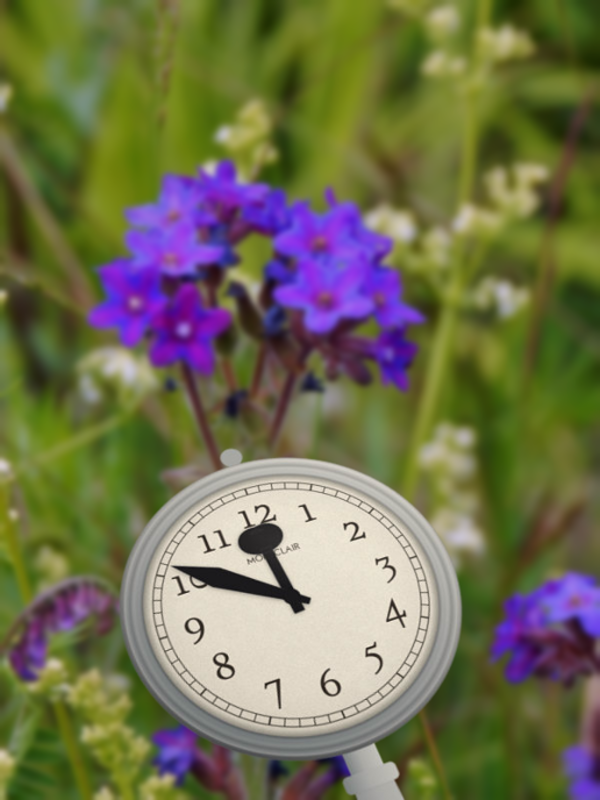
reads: 11,51
